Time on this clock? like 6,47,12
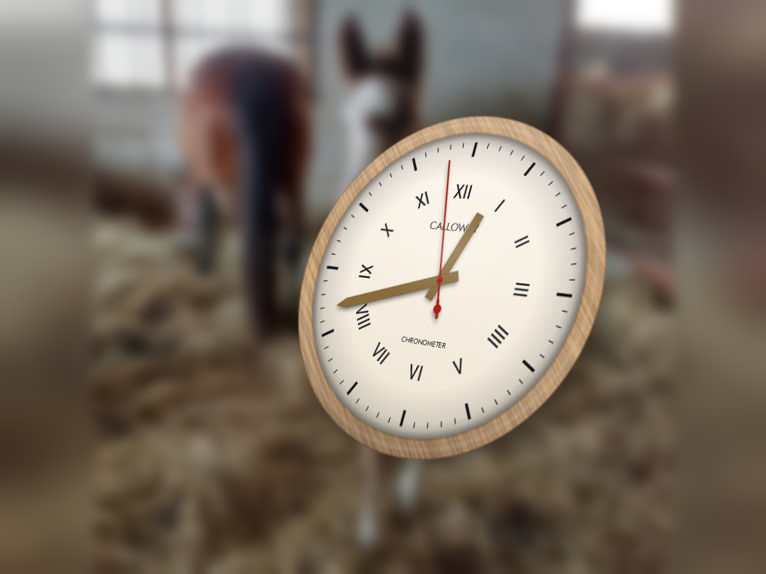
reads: 12,41,58
